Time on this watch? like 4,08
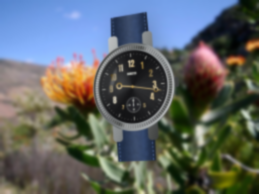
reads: 9,17
